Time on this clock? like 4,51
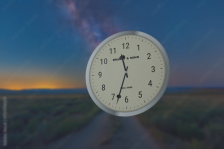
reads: 11,33
